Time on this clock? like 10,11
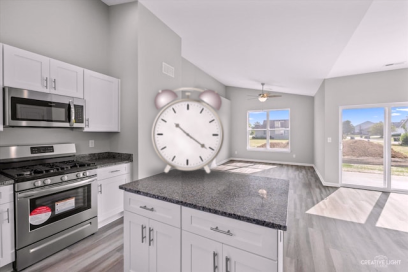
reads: 10,21
